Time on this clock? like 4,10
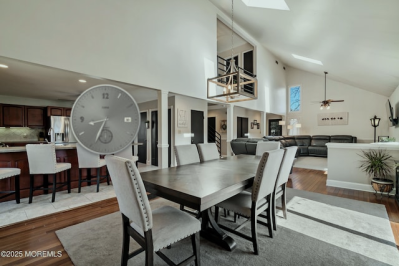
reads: 8,34
